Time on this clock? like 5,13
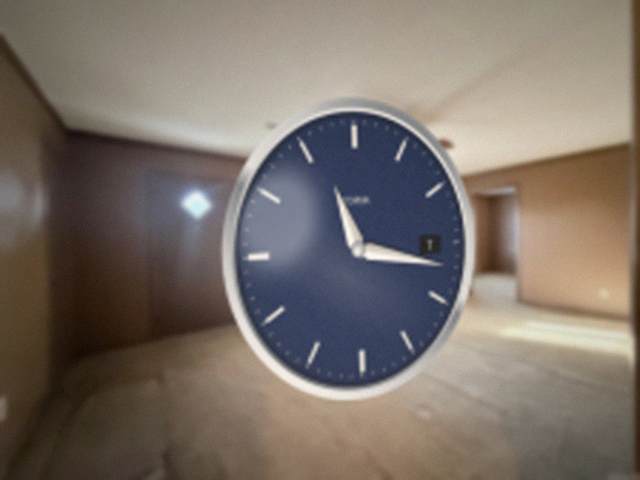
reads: 11,17
